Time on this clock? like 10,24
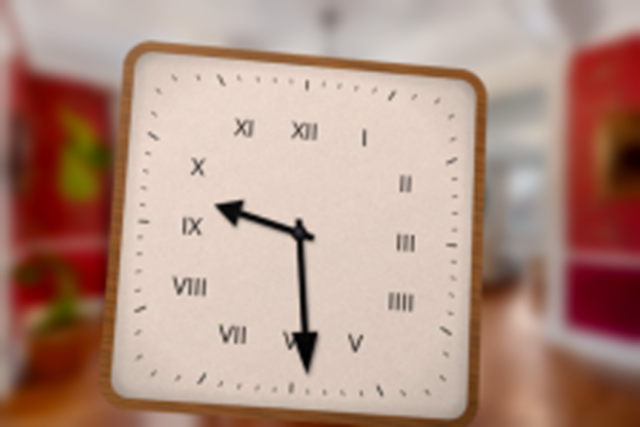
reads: 9,29
